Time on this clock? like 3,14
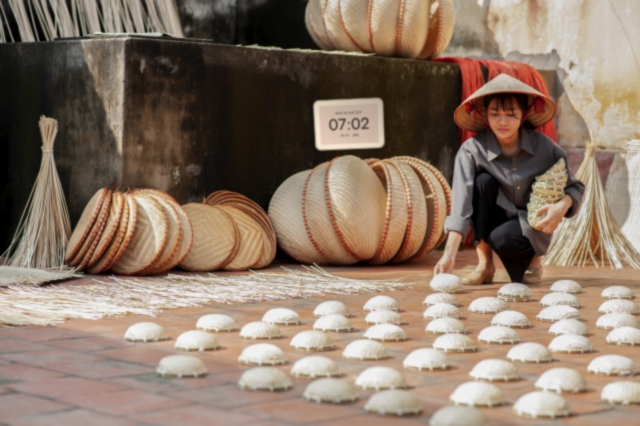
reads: 7,02
